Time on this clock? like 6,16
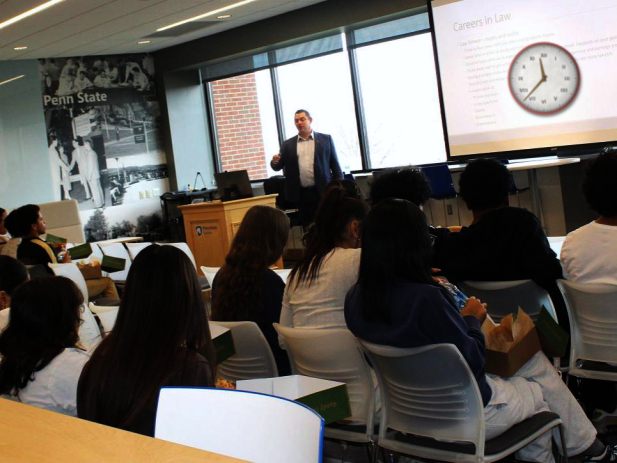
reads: 11,37
